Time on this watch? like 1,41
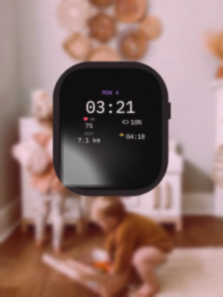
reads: 3,21
